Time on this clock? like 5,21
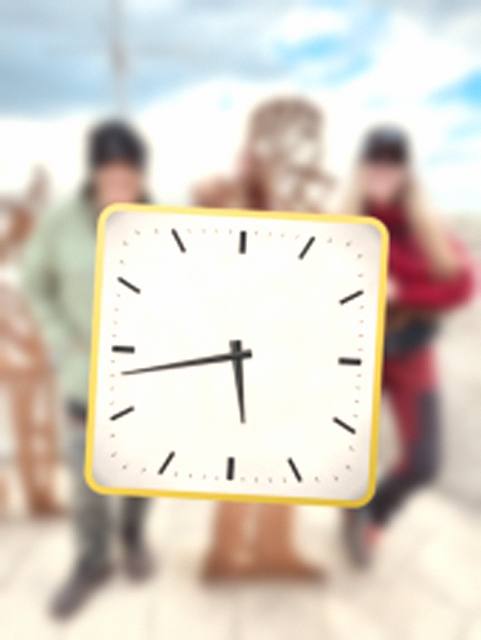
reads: 5,43
